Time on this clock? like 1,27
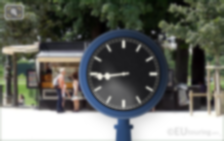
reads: 8,44
